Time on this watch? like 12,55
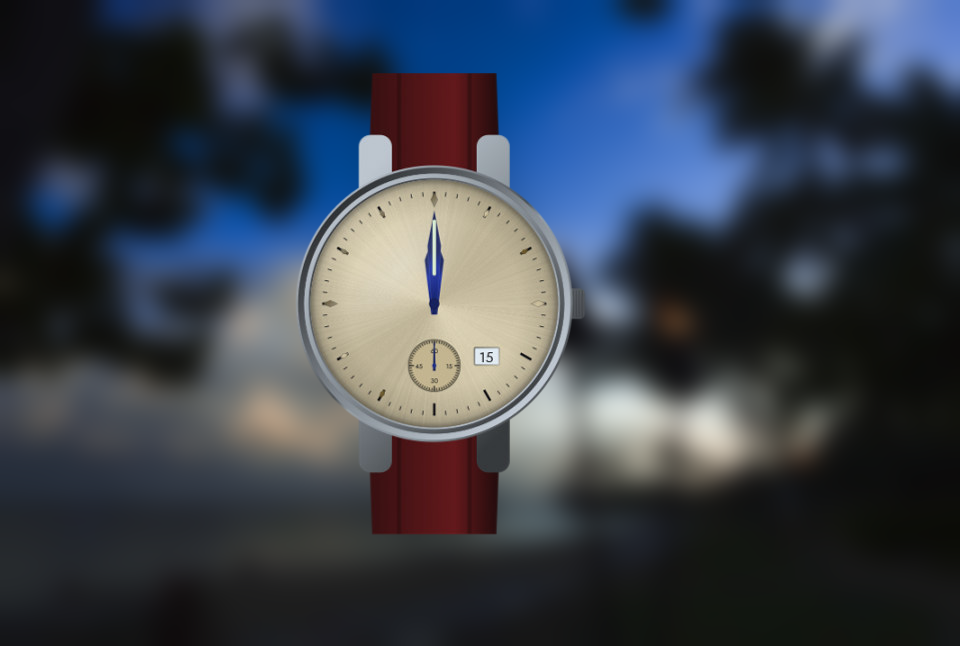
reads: 12,00
